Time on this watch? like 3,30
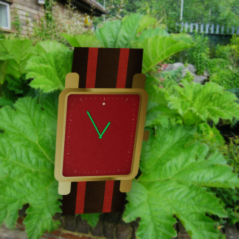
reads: 12,55
